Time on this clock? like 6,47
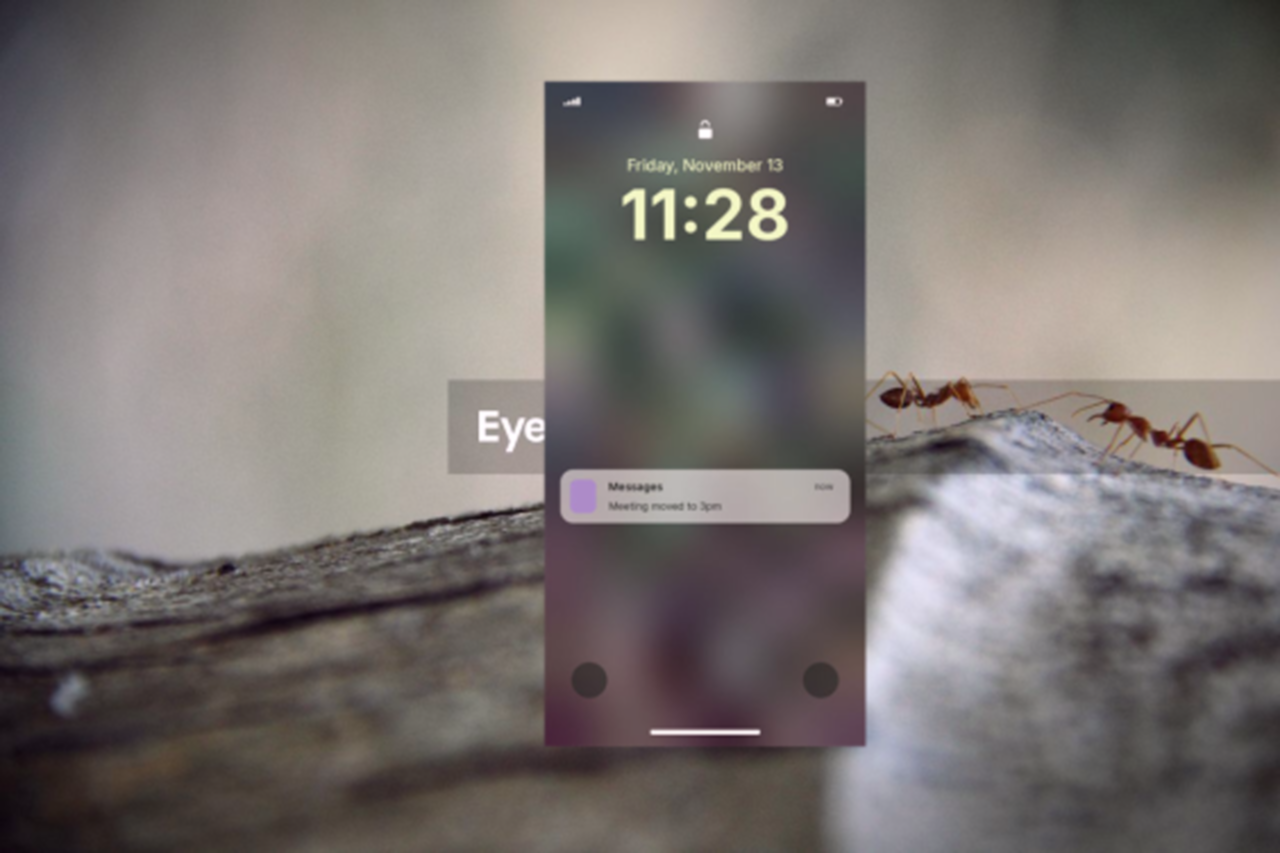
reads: 11,28
